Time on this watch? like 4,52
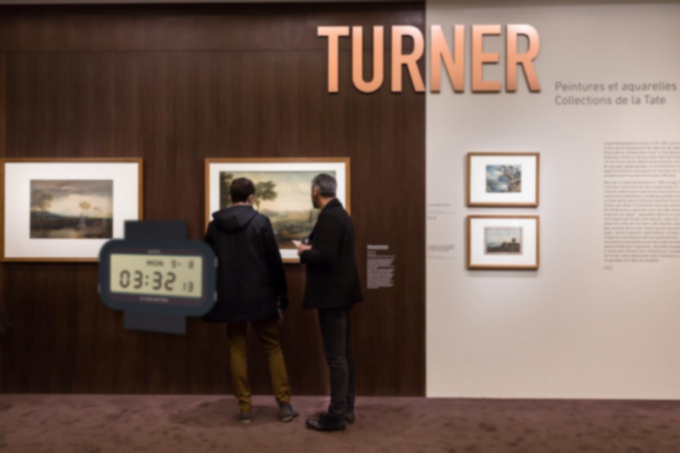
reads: 3,32
